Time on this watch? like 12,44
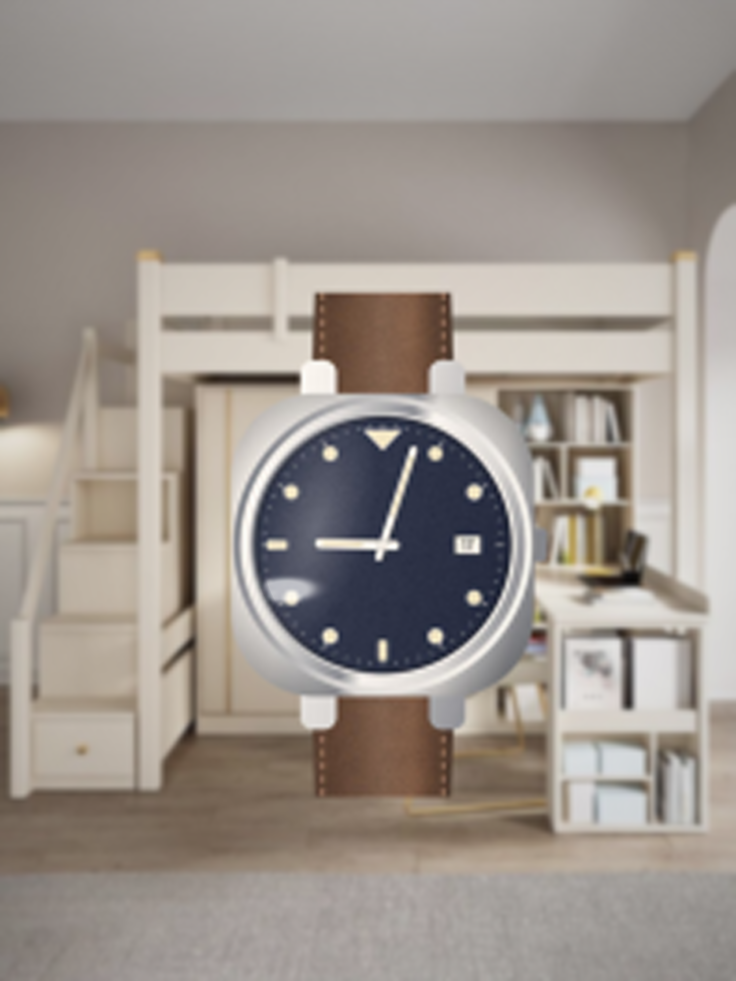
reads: 9,03
